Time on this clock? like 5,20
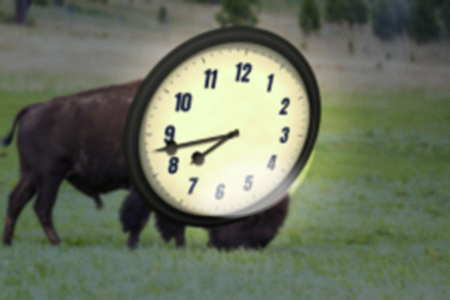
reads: 7,43
